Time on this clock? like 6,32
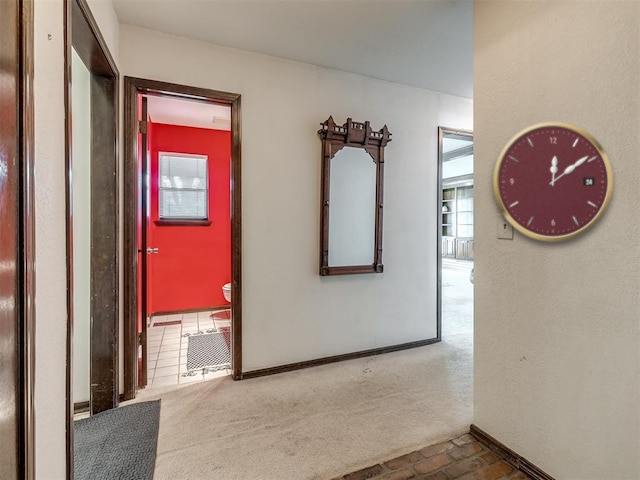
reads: 12,09
